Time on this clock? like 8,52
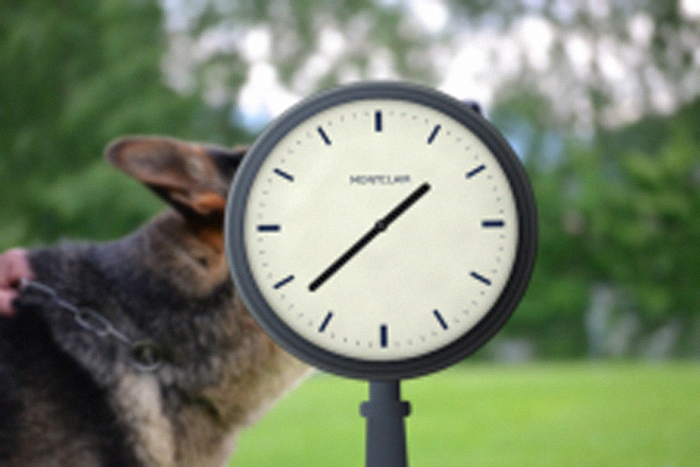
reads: 1,38
